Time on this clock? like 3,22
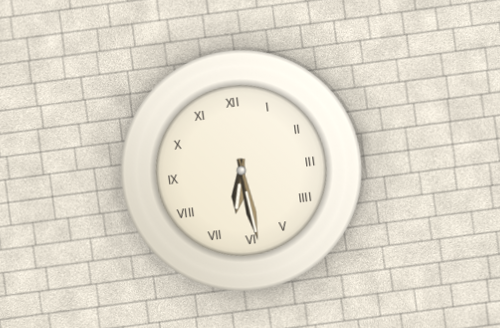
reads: 6,29
